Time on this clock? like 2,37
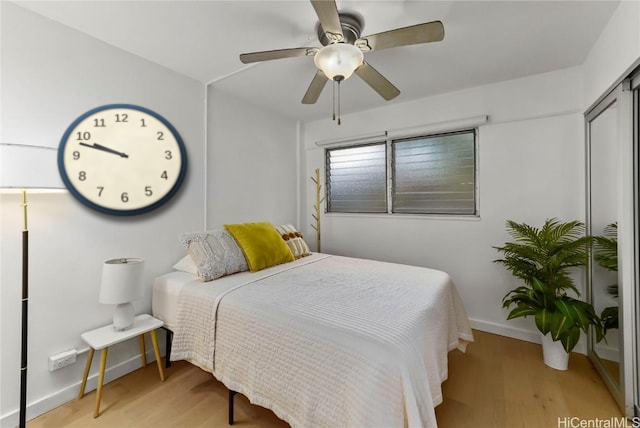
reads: 9,48
